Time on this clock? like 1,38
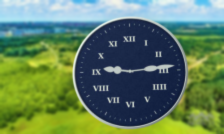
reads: 9,14
